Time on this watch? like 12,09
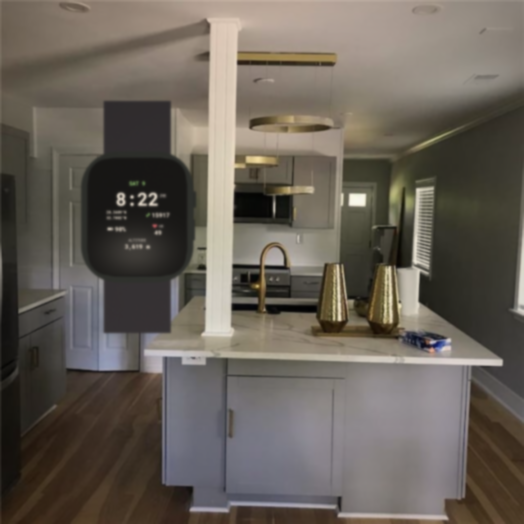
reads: 8,22
